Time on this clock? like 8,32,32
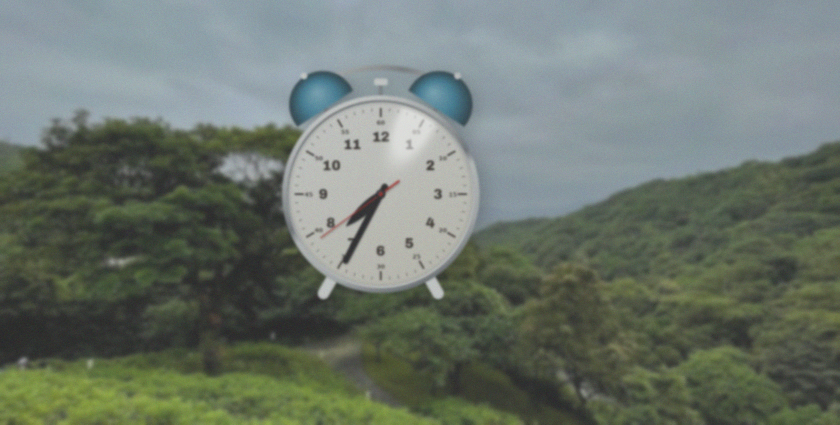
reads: 7,34,39
